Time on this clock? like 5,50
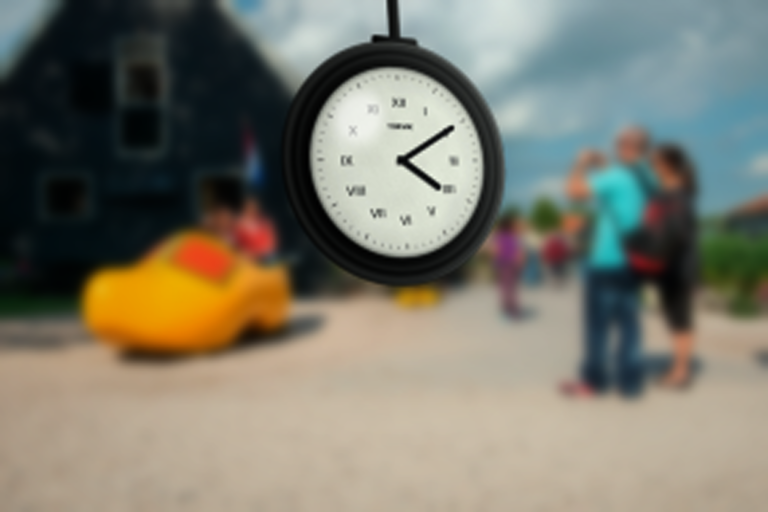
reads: 4,10
